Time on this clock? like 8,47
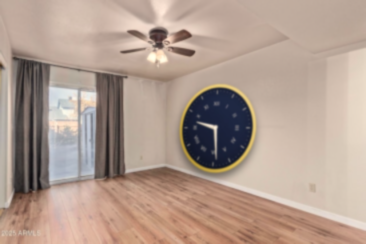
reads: 9,29
